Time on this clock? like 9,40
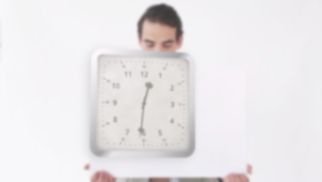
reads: 12,31
